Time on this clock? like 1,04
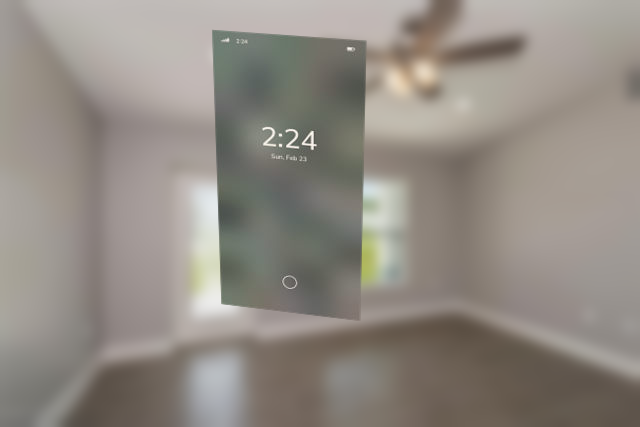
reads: 2,24
